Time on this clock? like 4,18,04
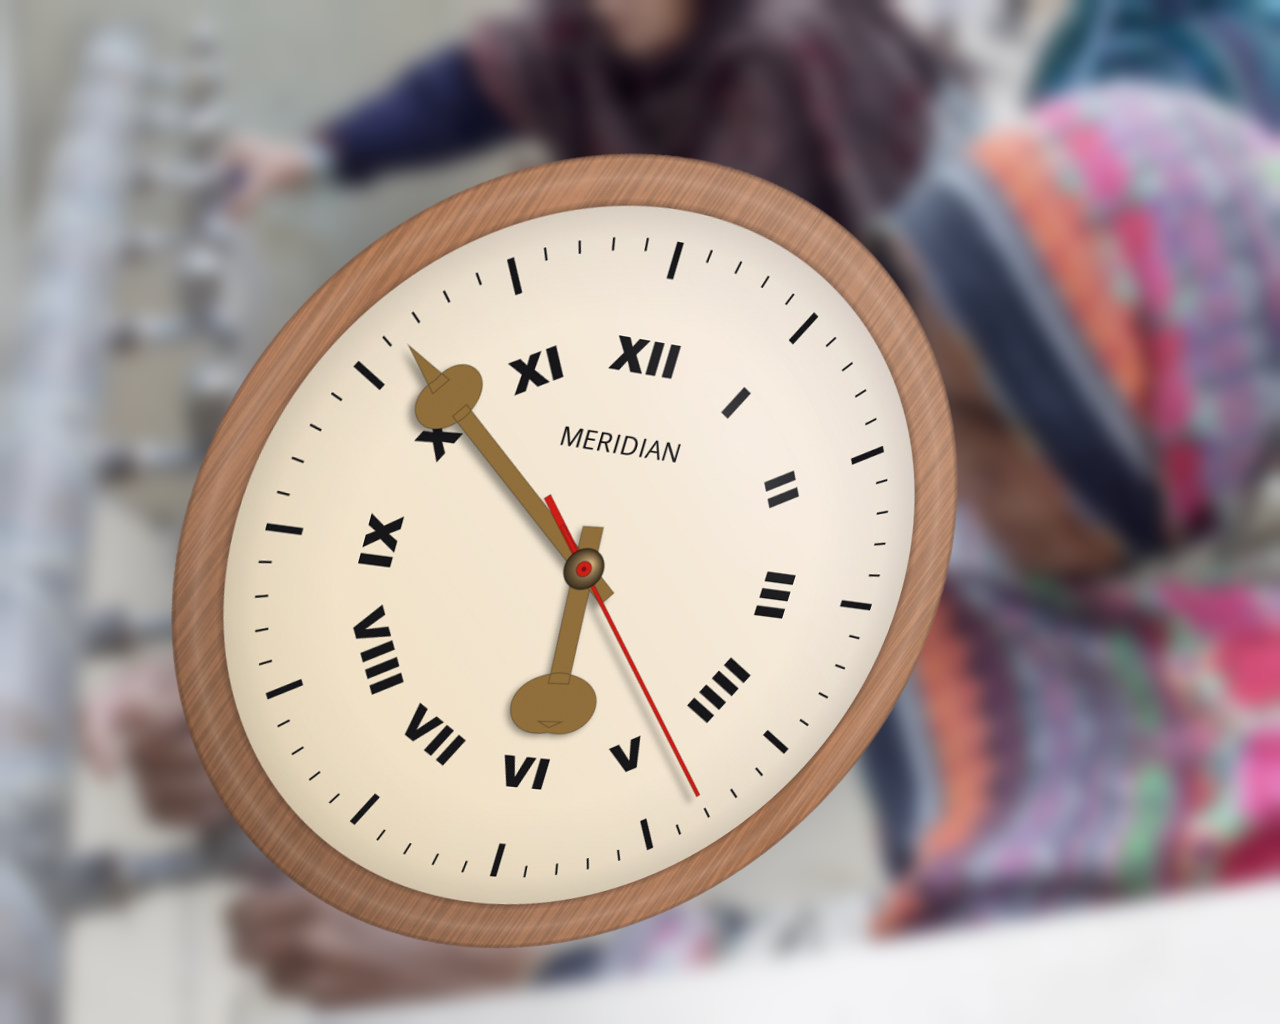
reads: 5,51,23
